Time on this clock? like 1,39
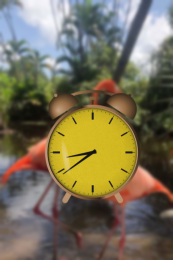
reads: 8,39
